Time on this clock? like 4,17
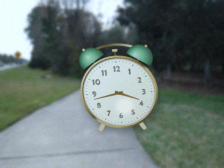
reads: 3,43
